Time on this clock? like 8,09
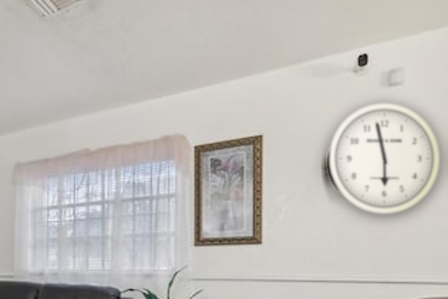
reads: 5,58
